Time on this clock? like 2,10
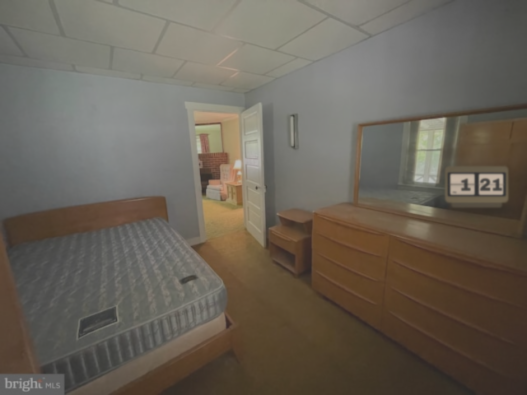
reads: 1,21
